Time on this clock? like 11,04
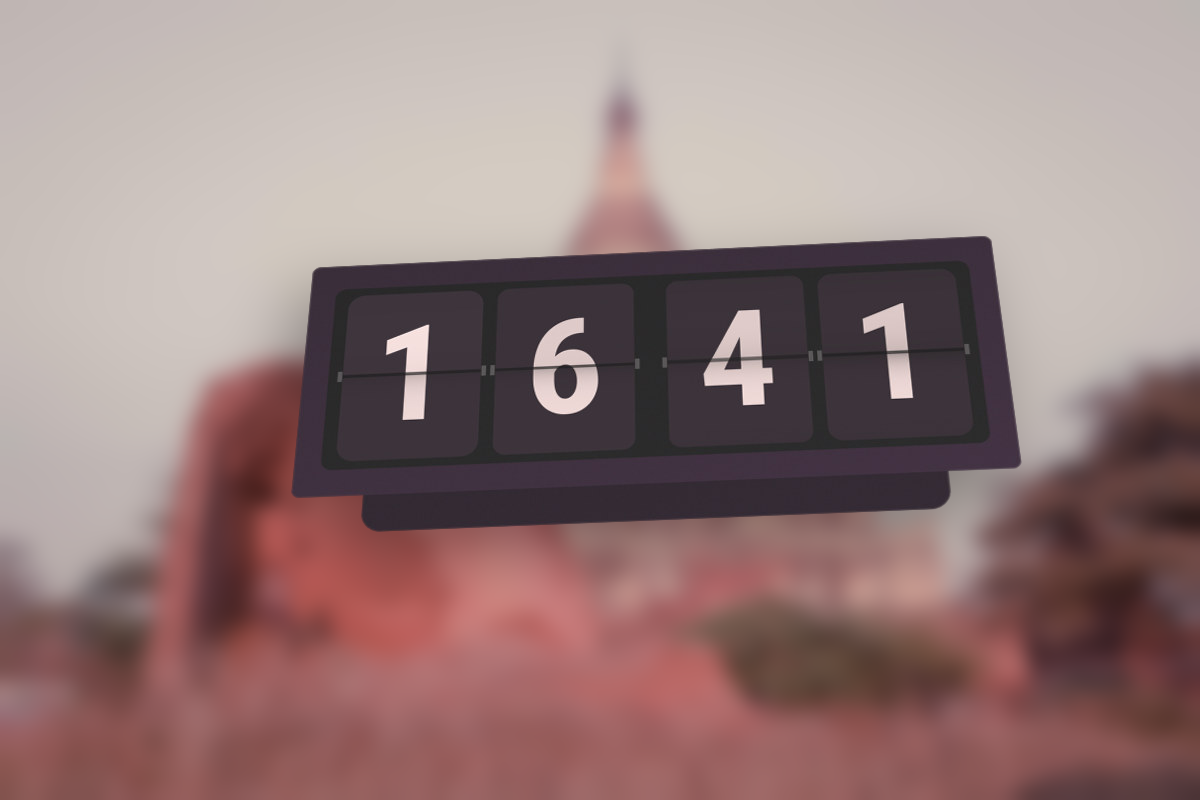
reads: 16,41
